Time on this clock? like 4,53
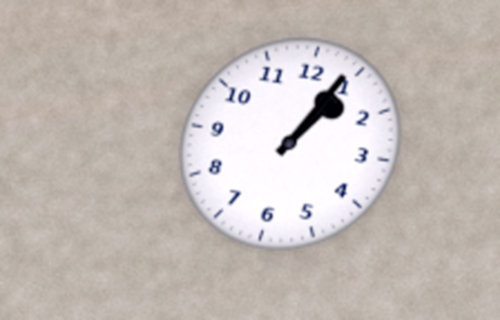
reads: 1,04
